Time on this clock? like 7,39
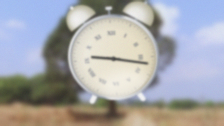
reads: 9,17
